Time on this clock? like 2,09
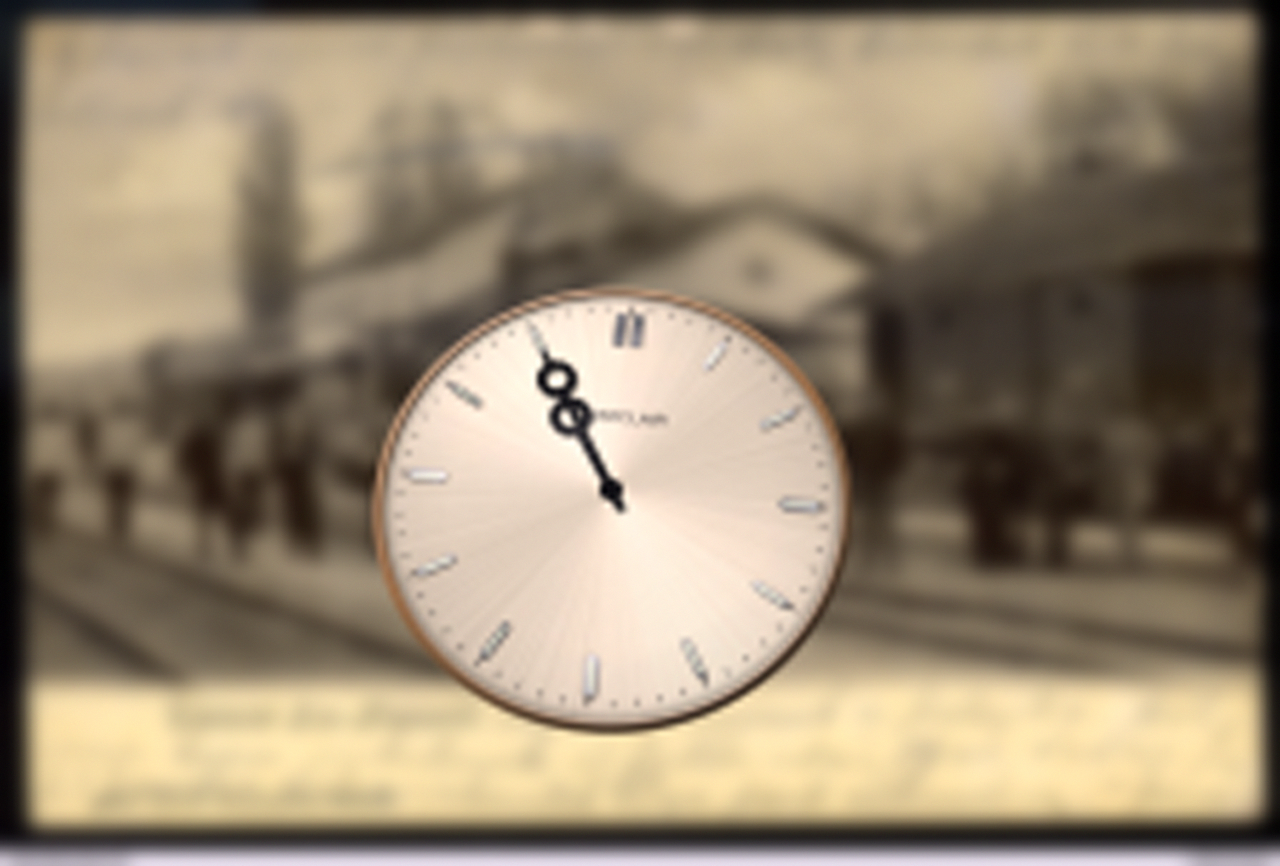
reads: 10,55
